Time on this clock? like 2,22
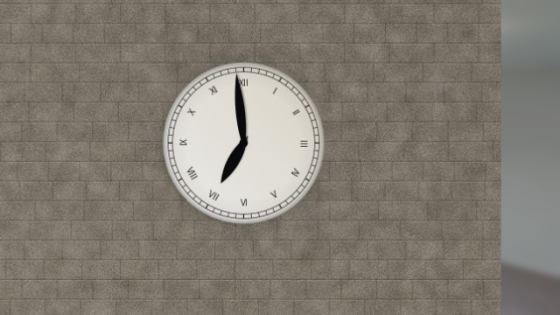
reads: 6,59
